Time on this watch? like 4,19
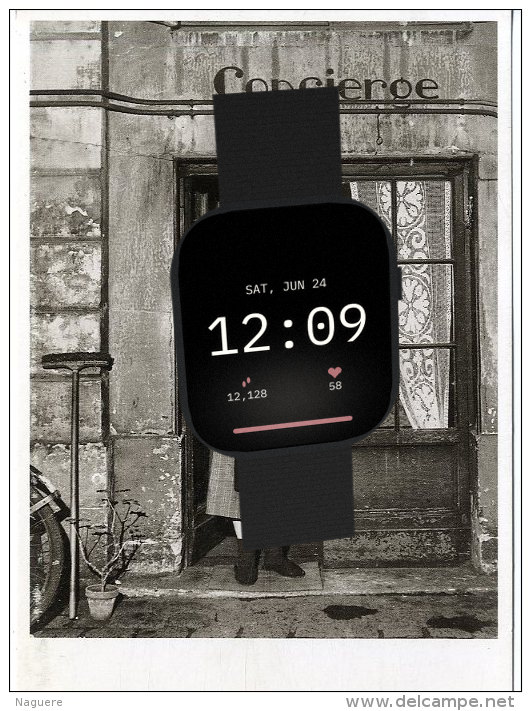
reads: 12,09
